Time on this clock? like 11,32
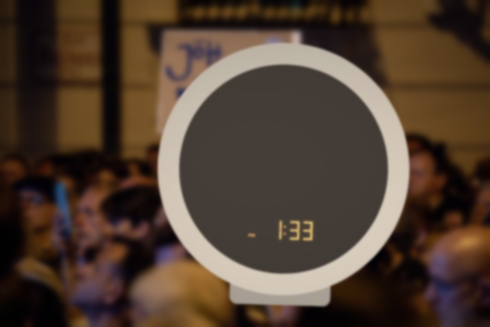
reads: 1,33
